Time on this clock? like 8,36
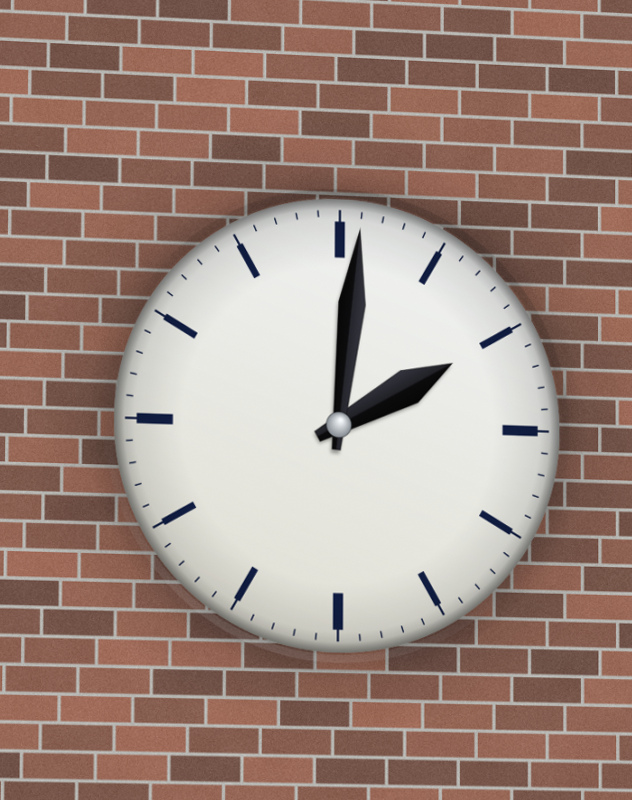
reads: 2,01
